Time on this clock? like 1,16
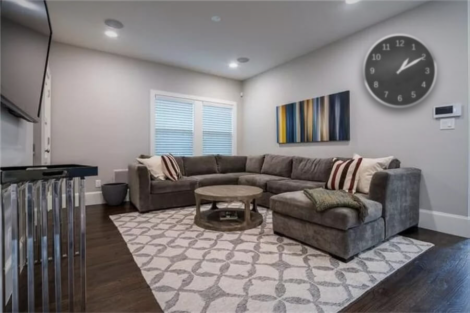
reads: 1,10
